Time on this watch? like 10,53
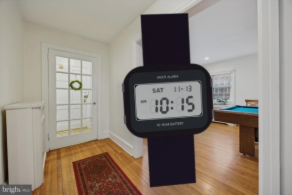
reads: 10,15
